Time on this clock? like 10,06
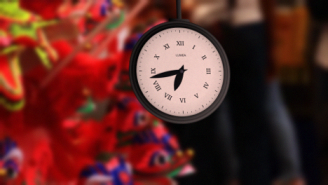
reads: 6,43
